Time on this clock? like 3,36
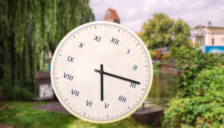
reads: 5,14
